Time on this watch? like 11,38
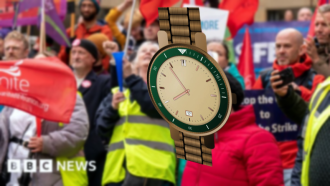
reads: 7,54
